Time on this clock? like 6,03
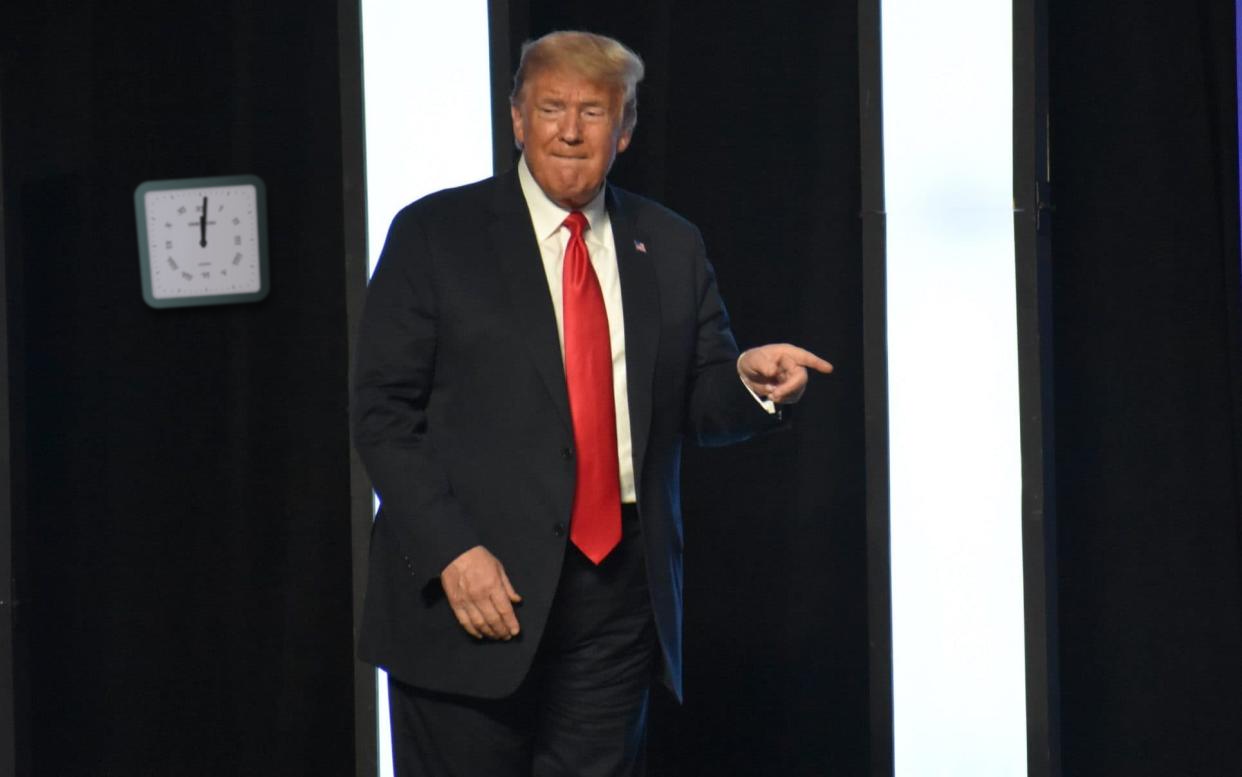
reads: 12,01
